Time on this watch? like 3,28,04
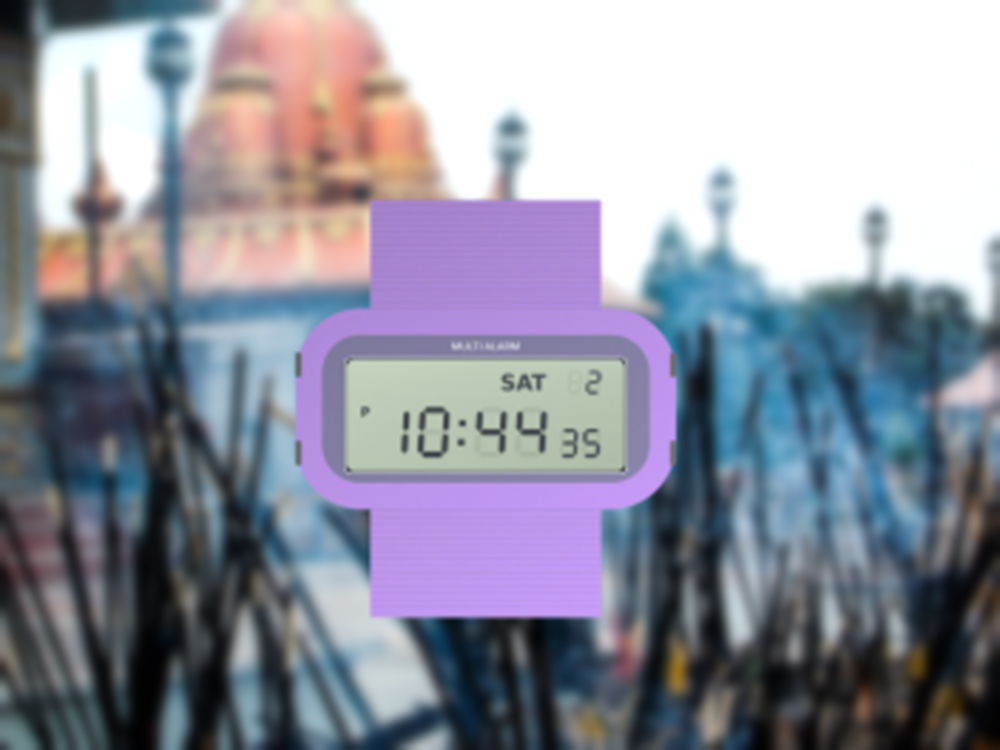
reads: 10,44,35
